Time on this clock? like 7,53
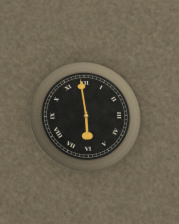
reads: 5,59
